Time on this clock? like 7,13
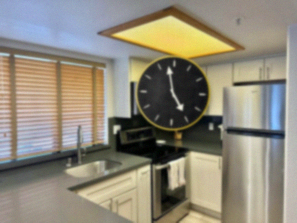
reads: 4,58
